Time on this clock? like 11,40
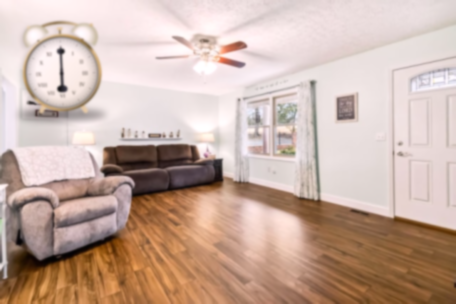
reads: 6,00
